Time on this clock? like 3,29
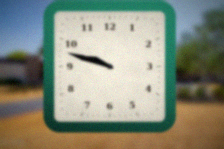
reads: 9,48
